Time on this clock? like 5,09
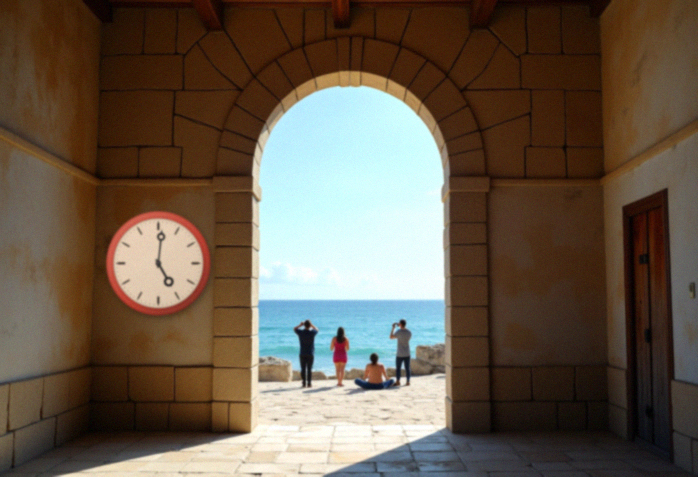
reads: 5,01
